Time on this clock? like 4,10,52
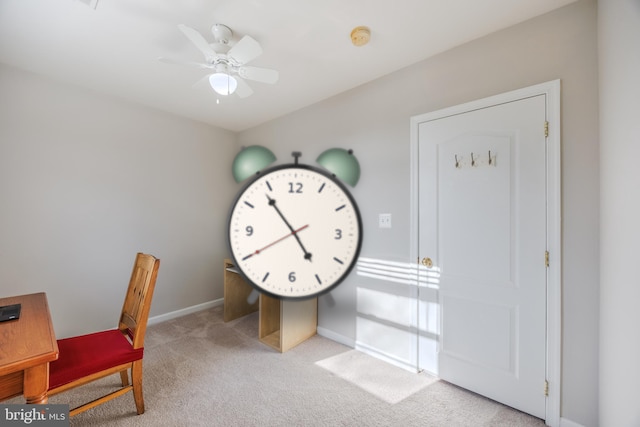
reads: 4,53,40
